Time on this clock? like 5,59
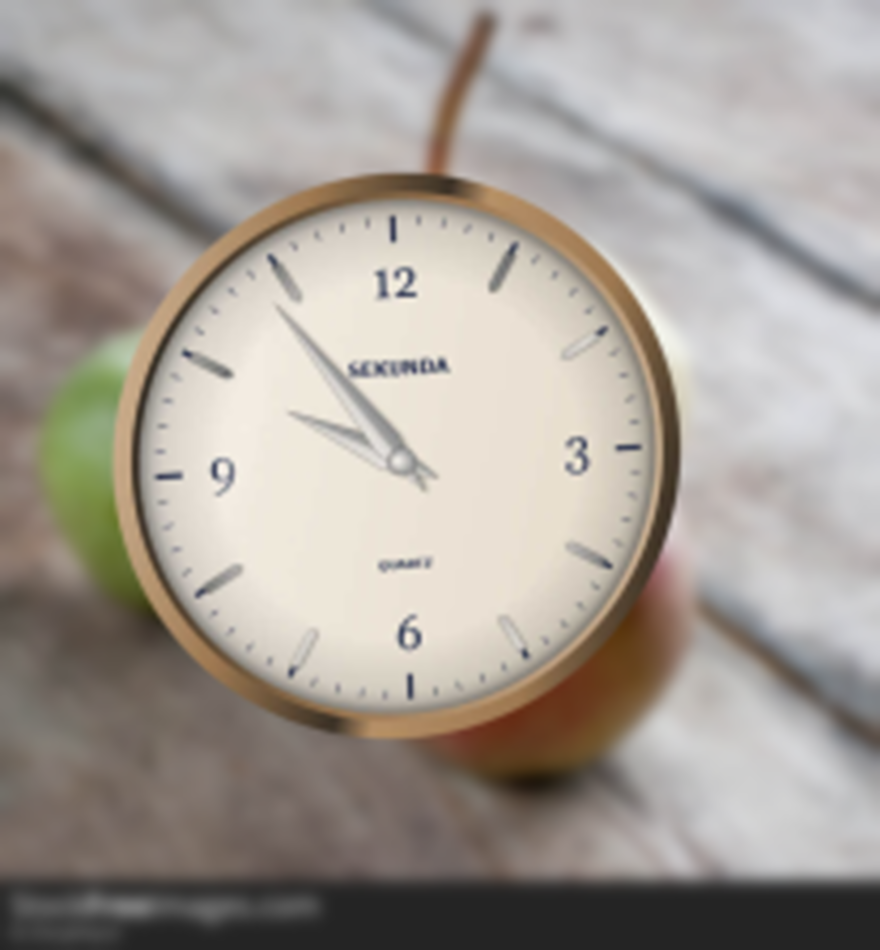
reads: 9,54
